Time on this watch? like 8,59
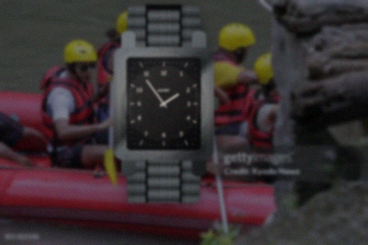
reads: 1,54
